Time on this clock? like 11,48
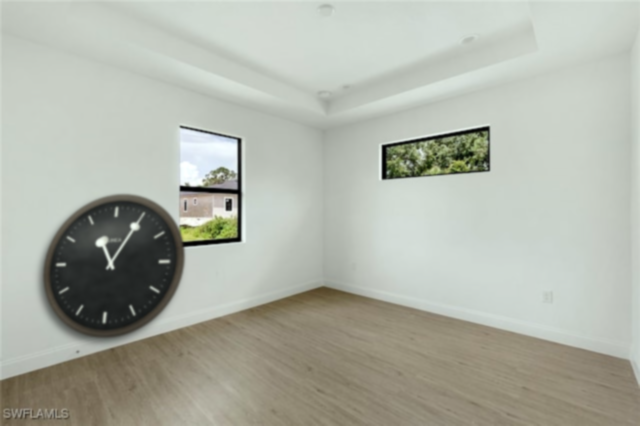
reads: 11,05
